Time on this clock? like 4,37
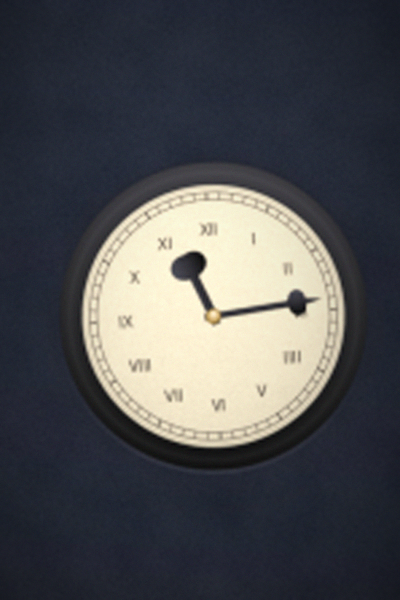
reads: 11,14
